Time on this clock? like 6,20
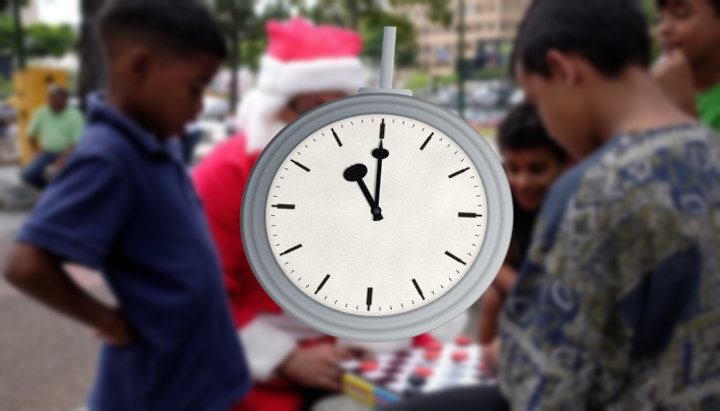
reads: 11,00
